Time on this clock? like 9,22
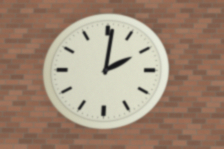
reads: 2,01
